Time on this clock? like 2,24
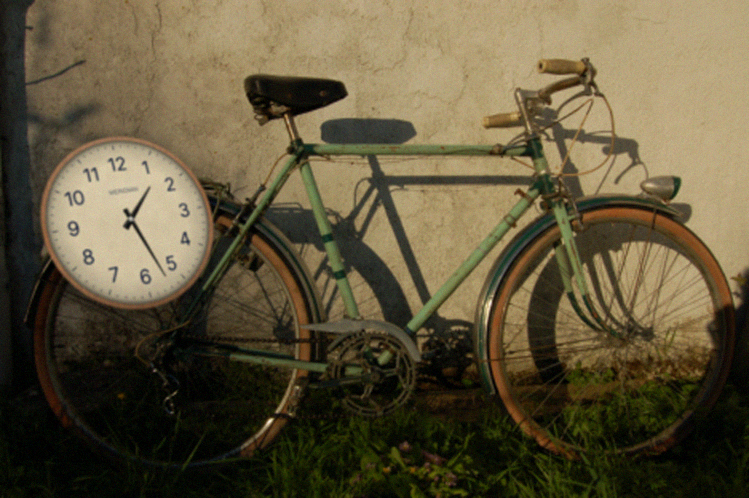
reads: 1,27
